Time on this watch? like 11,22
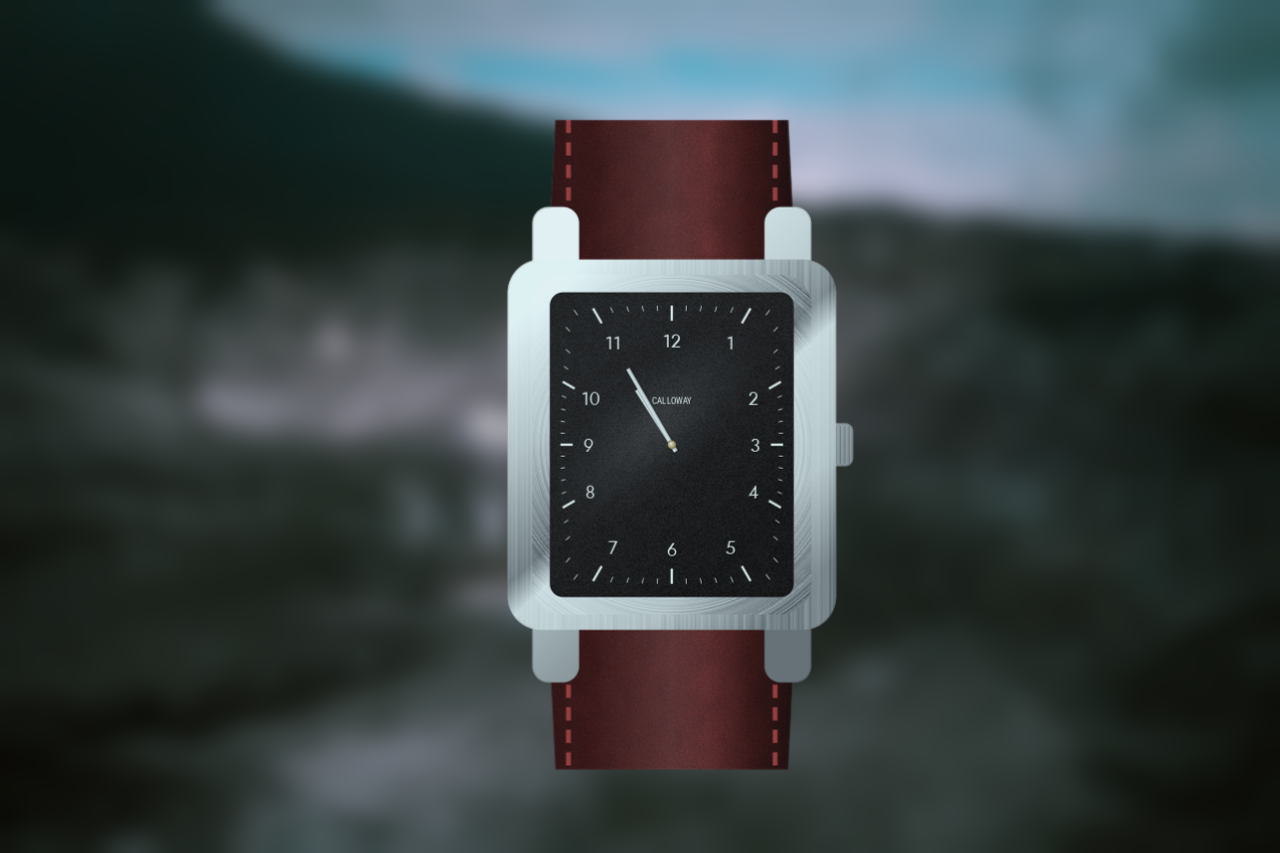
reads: 10,55
